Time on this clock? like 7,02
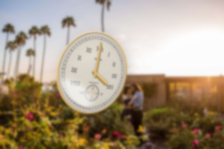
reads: 4,00
